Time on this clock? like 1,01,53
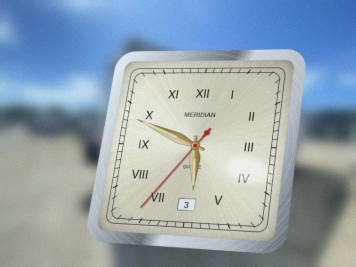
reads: 5,48,36
